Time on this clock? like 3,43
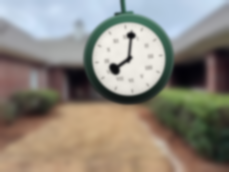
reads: 8,02
